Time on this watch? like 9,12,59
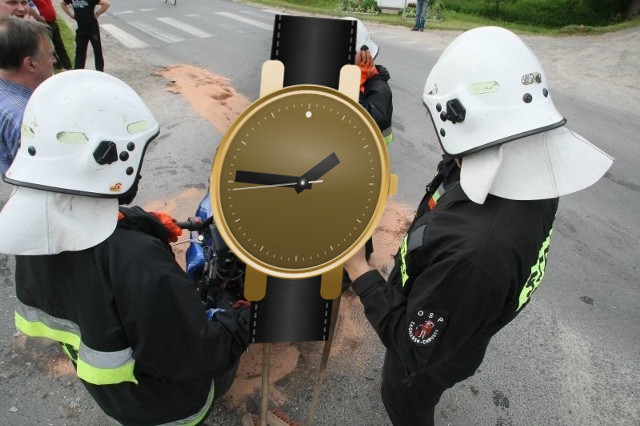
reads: 1,45,44
